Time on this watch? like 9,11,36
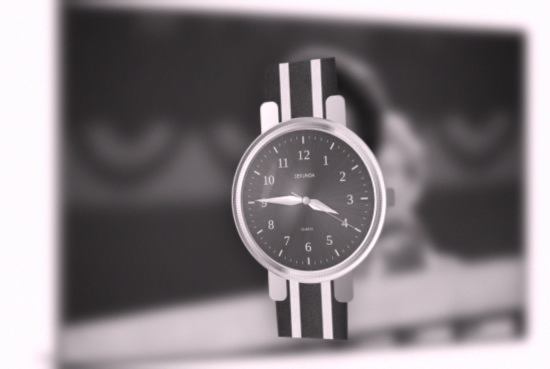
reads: 3,45,20
